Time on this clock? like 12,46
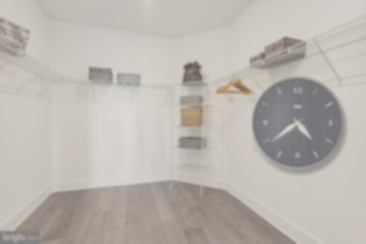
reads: 4,39
